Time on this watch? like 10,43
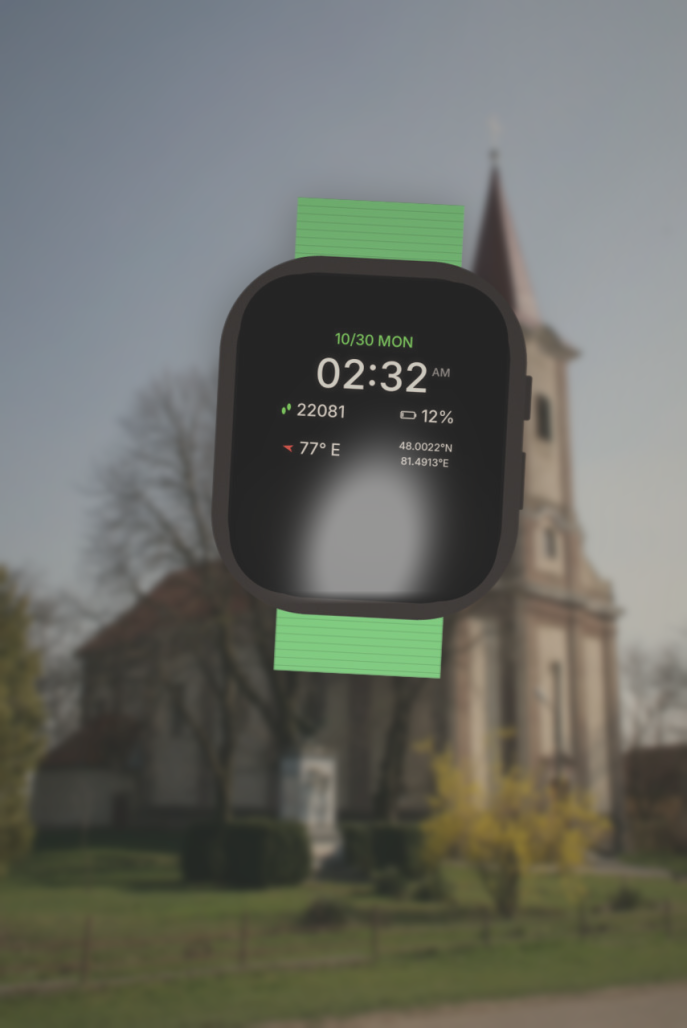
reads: 2,32
